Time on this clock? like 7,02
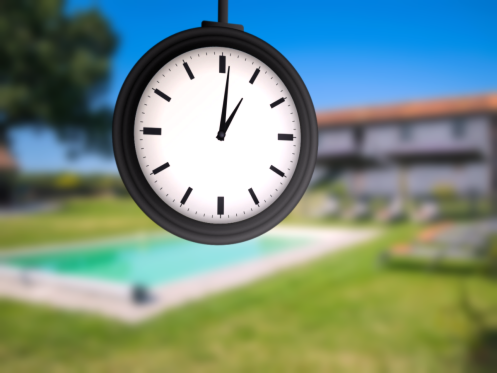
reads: 1,01
